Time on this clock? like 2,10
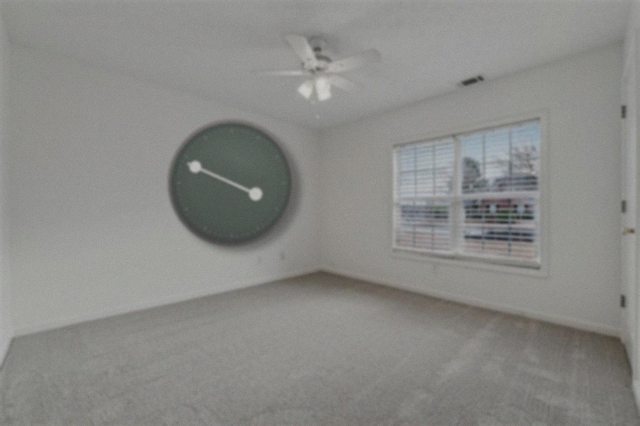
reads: 3,49
